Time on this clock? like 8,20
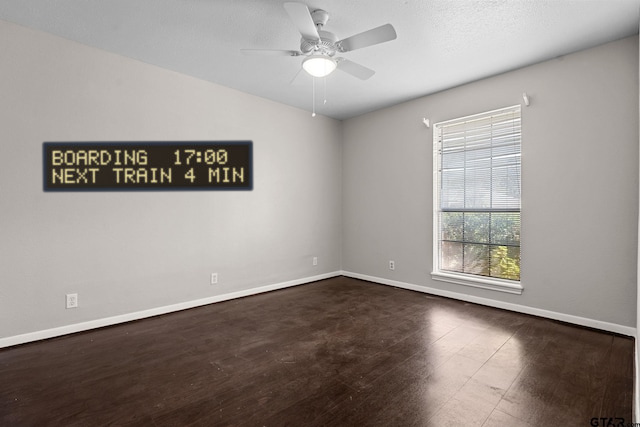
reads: 17,00
